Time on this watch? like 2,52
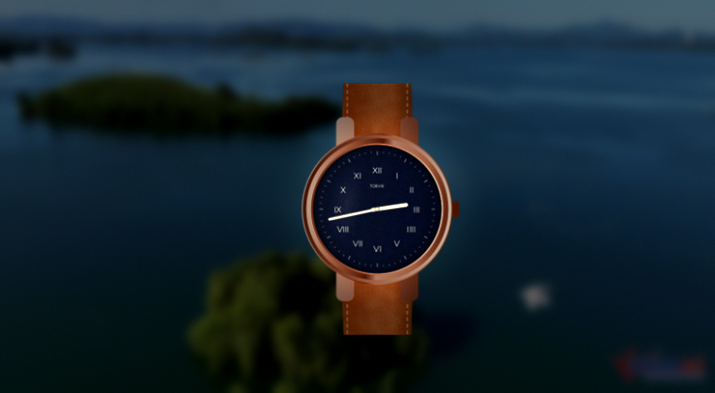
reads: 2,43
